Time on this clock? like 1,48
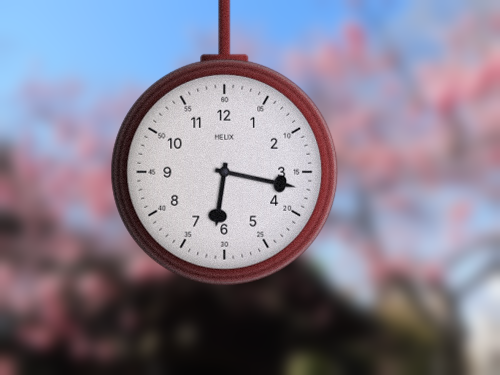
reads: 6,17
